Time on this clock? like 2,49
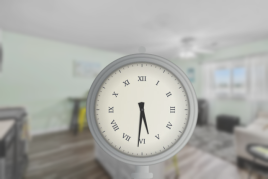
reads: 5,31
